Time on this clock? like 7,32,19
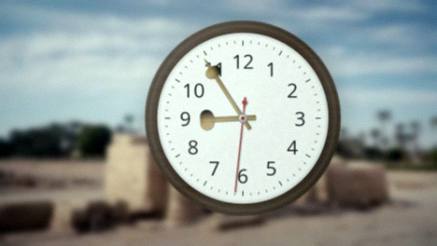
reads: 8,54,31
